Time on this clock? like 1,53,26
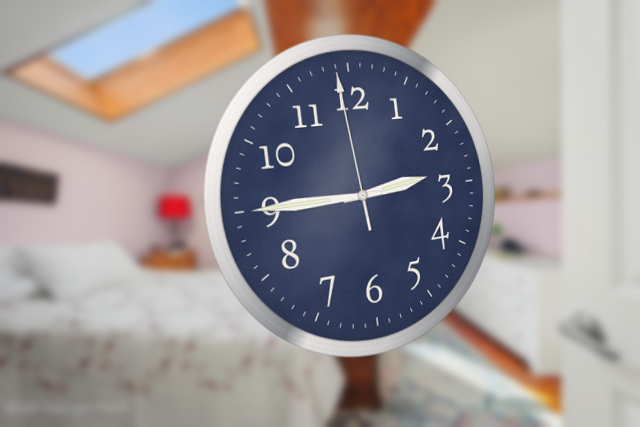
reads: 2,44,59
